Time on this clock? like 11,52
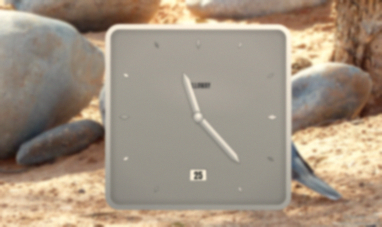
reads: 11,23
